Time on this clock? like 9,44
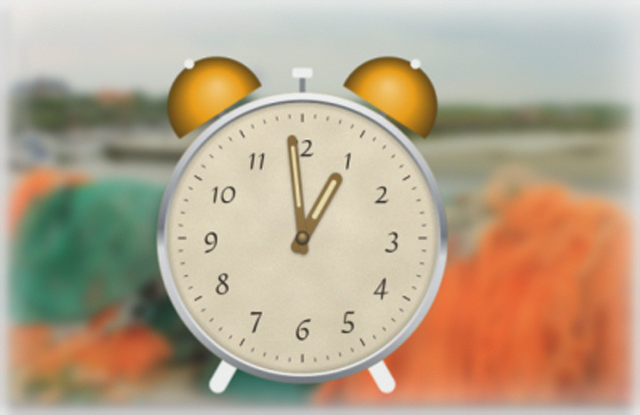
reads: 12,59
